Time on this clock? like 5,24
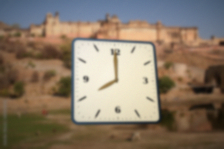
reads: 8,00
